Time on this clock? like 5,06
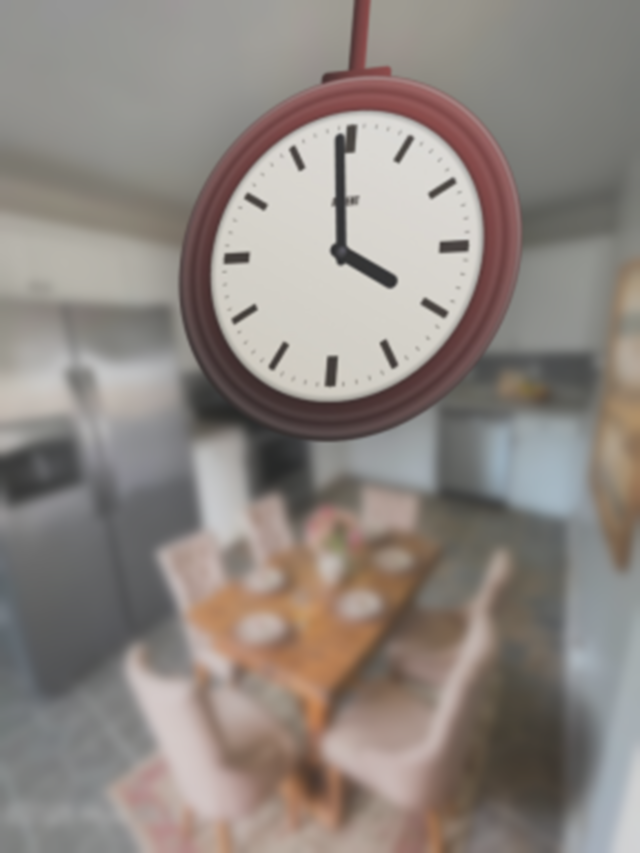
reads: 3,59
